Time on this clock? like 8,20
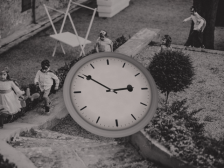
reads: 2,51
